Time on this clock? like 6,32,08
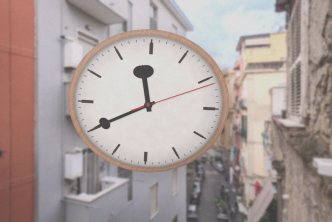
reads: 11,40,11
